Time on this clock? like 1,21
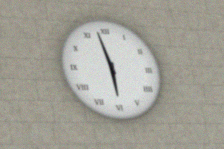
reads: 5,58
